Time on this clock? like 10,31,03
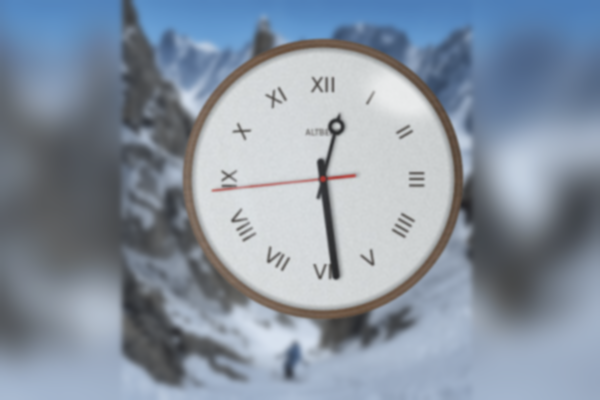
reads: 12,28,44
